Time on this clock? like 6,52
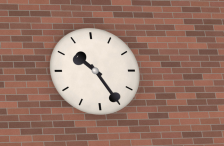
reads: 10,25
